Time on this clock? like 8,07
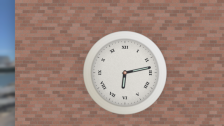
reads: 6,13
